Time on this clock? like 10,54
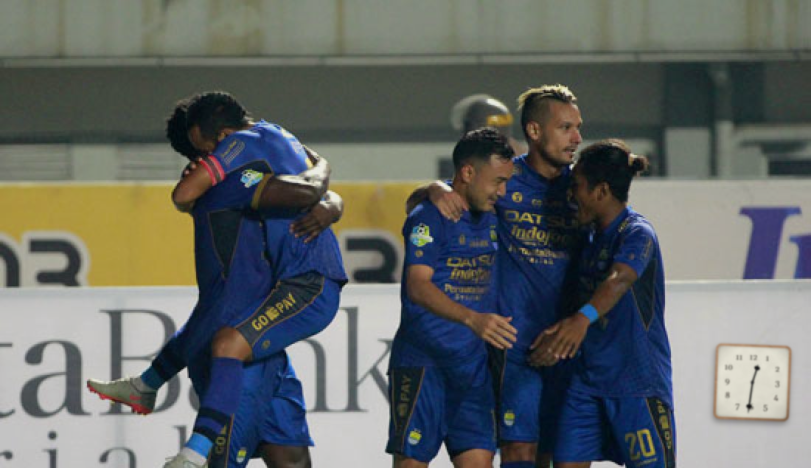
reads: 12,31
